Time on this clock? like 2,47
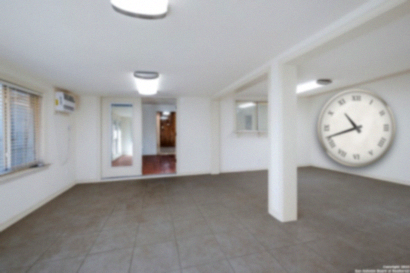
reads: 10,42
